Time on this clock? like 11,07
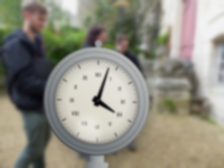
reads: 4,03
